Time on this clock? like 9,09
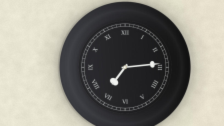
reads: 7,14
